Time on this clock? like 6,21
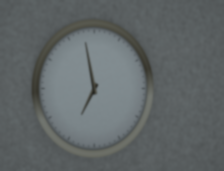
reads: 6,58
